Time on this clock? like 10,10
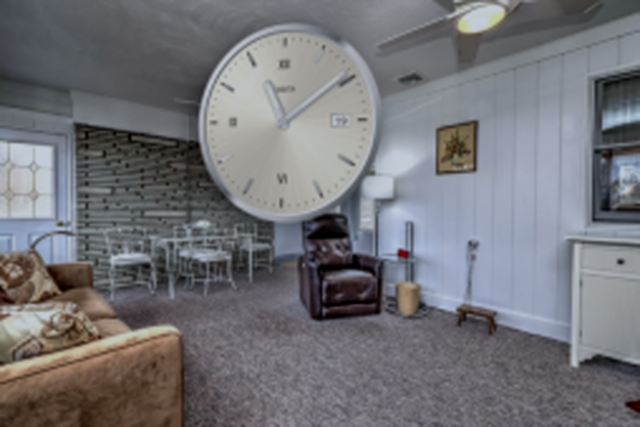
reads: 11,09
